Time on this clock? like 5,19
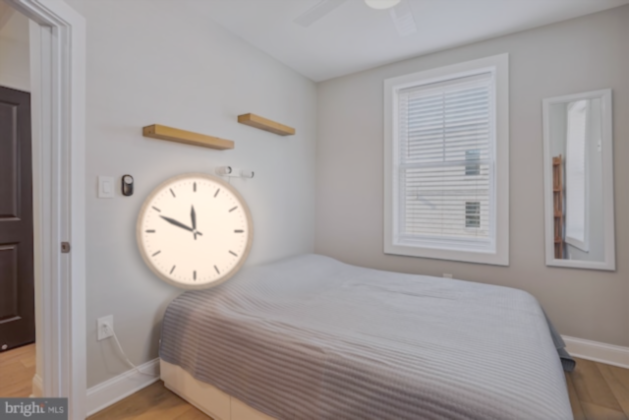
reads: 11,49
